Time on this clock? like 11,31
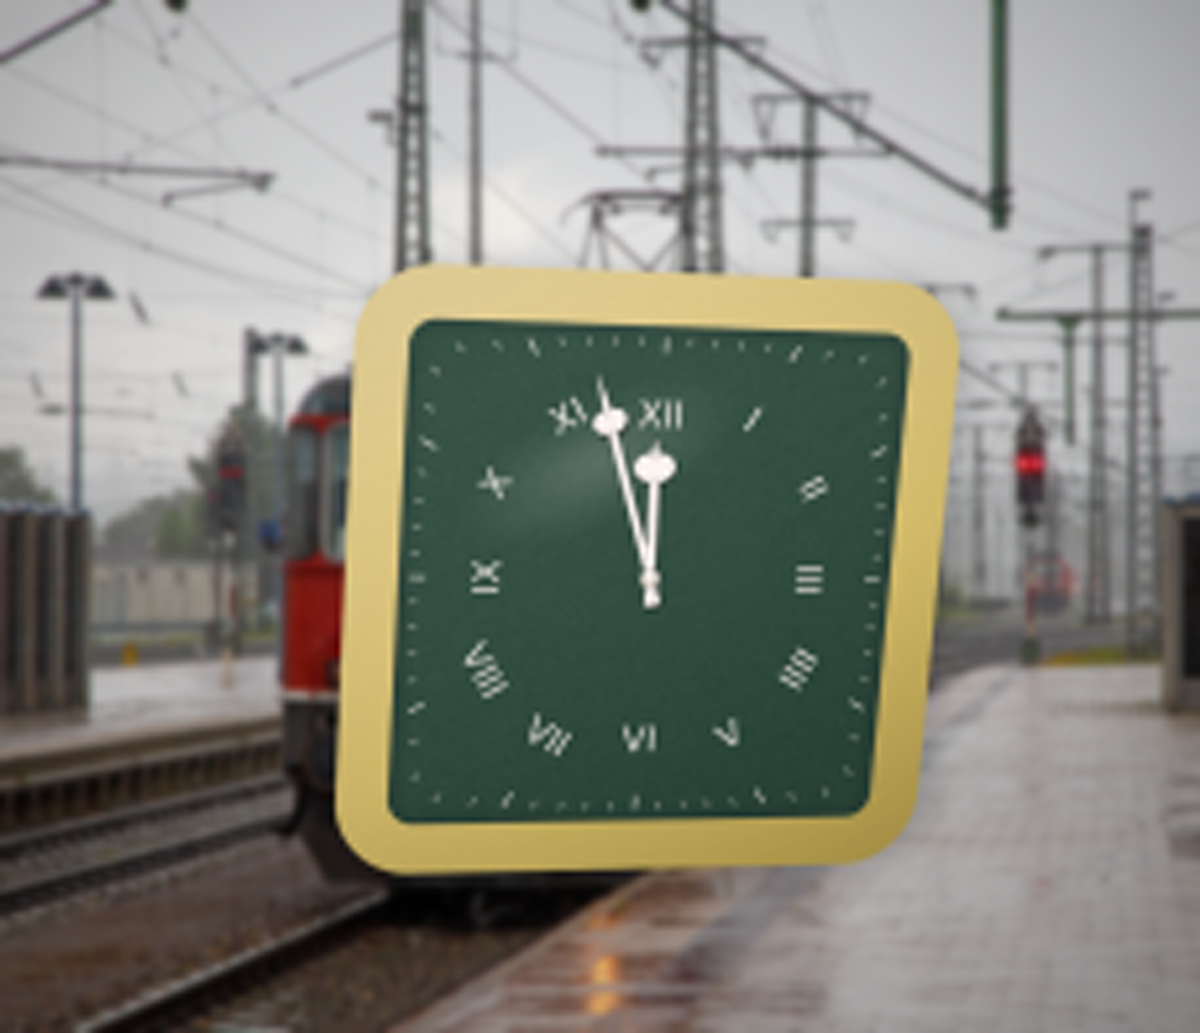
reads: 11,57
